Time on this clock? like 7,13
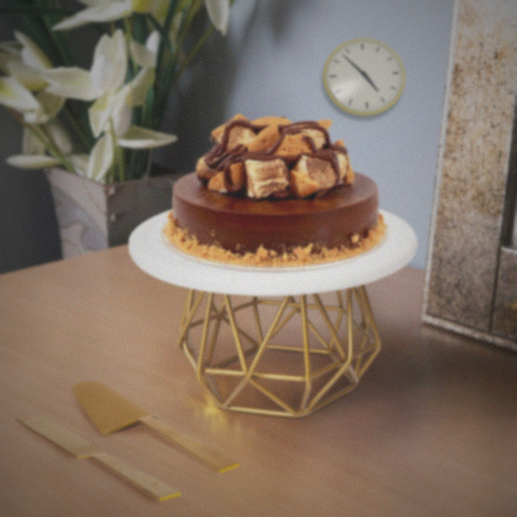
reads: 4,53
